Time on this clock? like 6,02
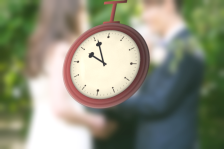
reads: 9,56
